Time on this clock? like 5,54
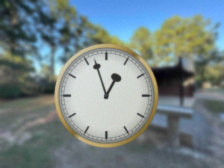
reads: 12,57
